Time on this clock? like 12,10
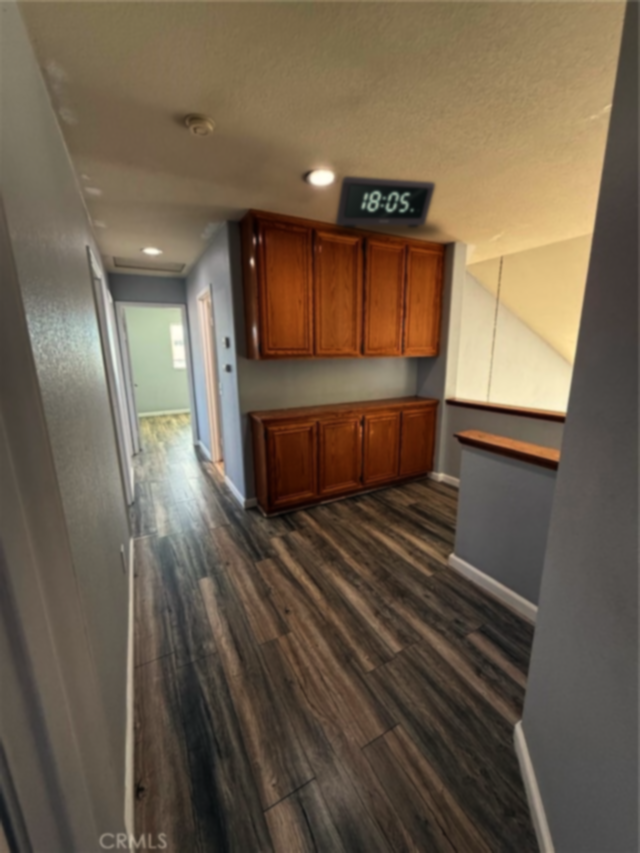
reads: 18,05
